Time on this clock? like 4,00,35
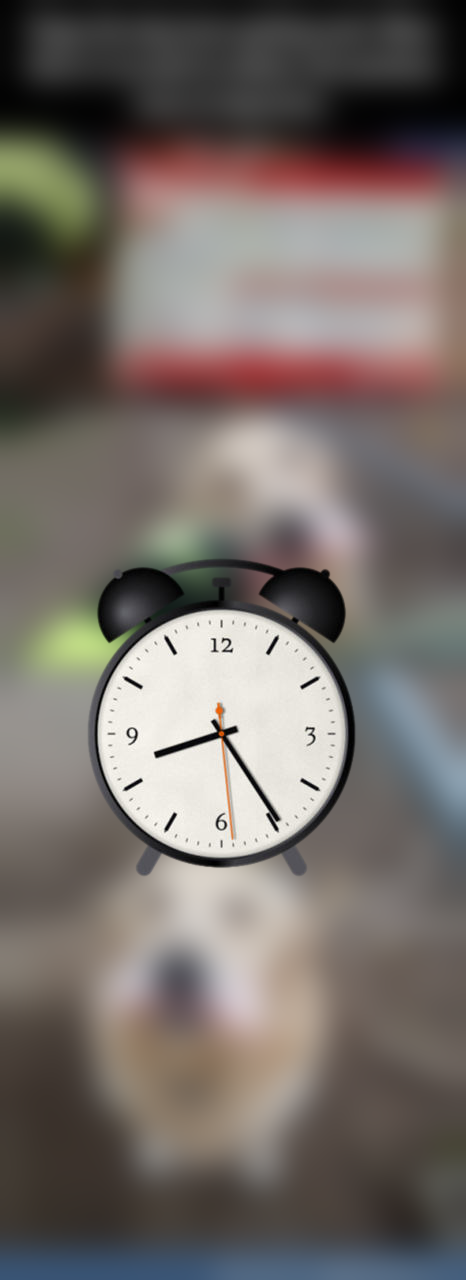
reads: 8,24,29
